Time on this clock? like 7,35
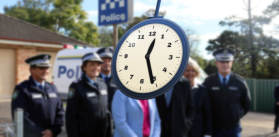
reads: 12,26
